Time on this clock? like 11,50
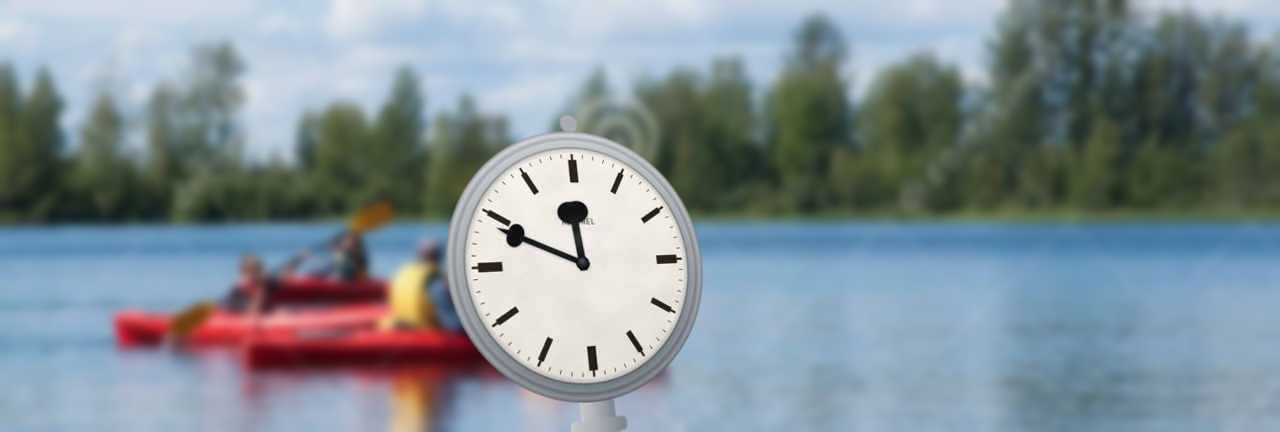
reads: 11,49
